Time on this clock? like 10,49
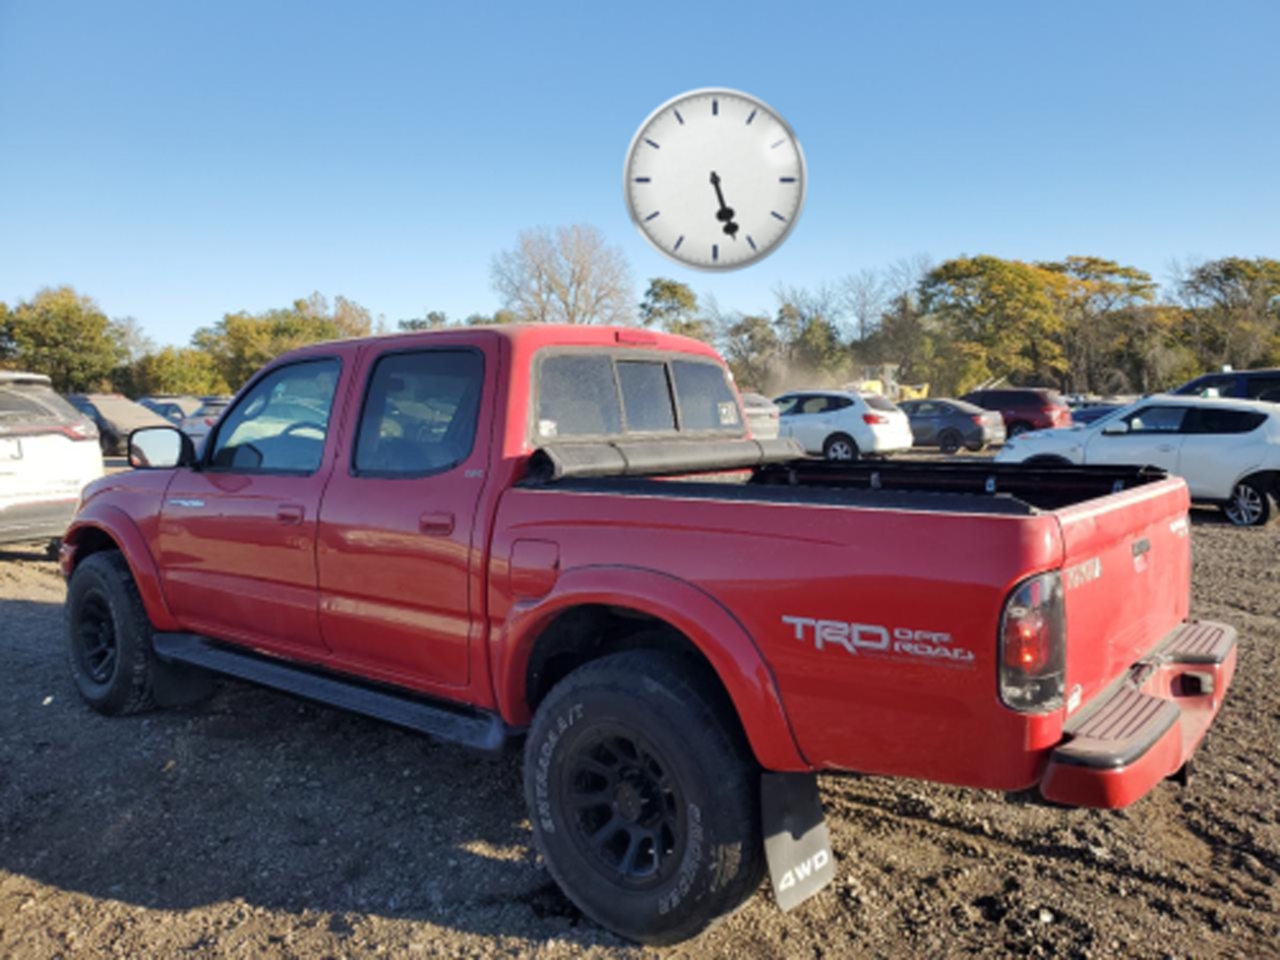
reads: 5,27
